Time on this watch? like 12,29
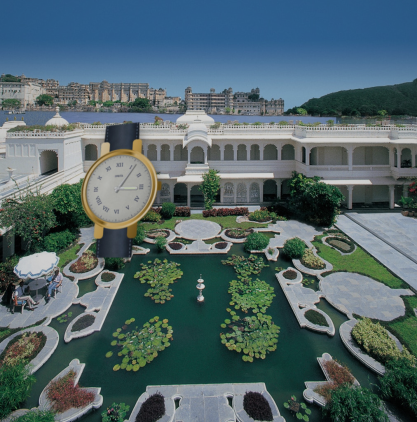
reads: 3,06
